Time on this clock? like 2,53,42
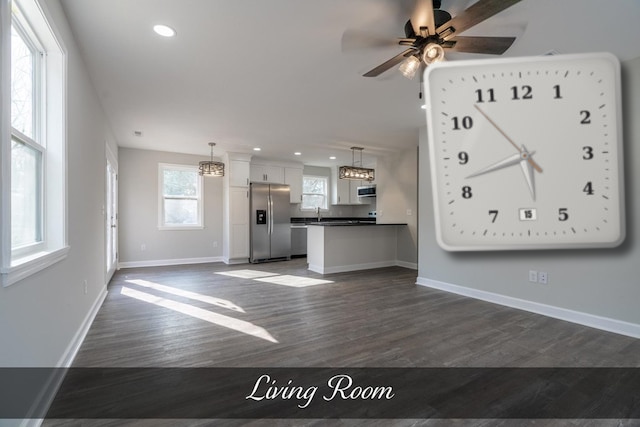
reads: 5,41,53
